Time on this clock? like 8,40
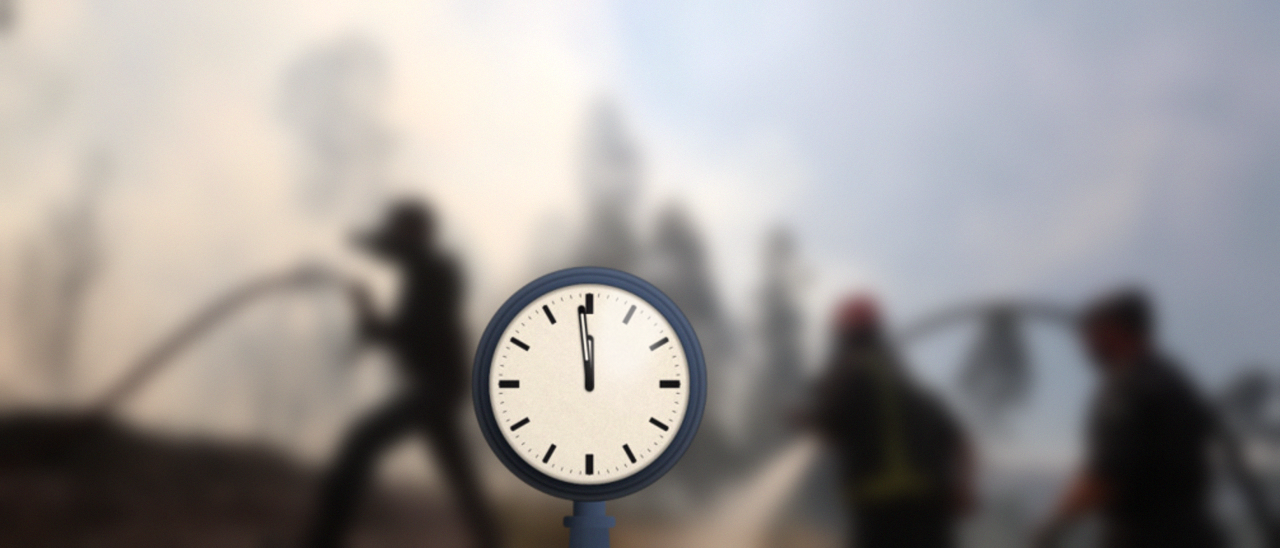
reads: 11,59
